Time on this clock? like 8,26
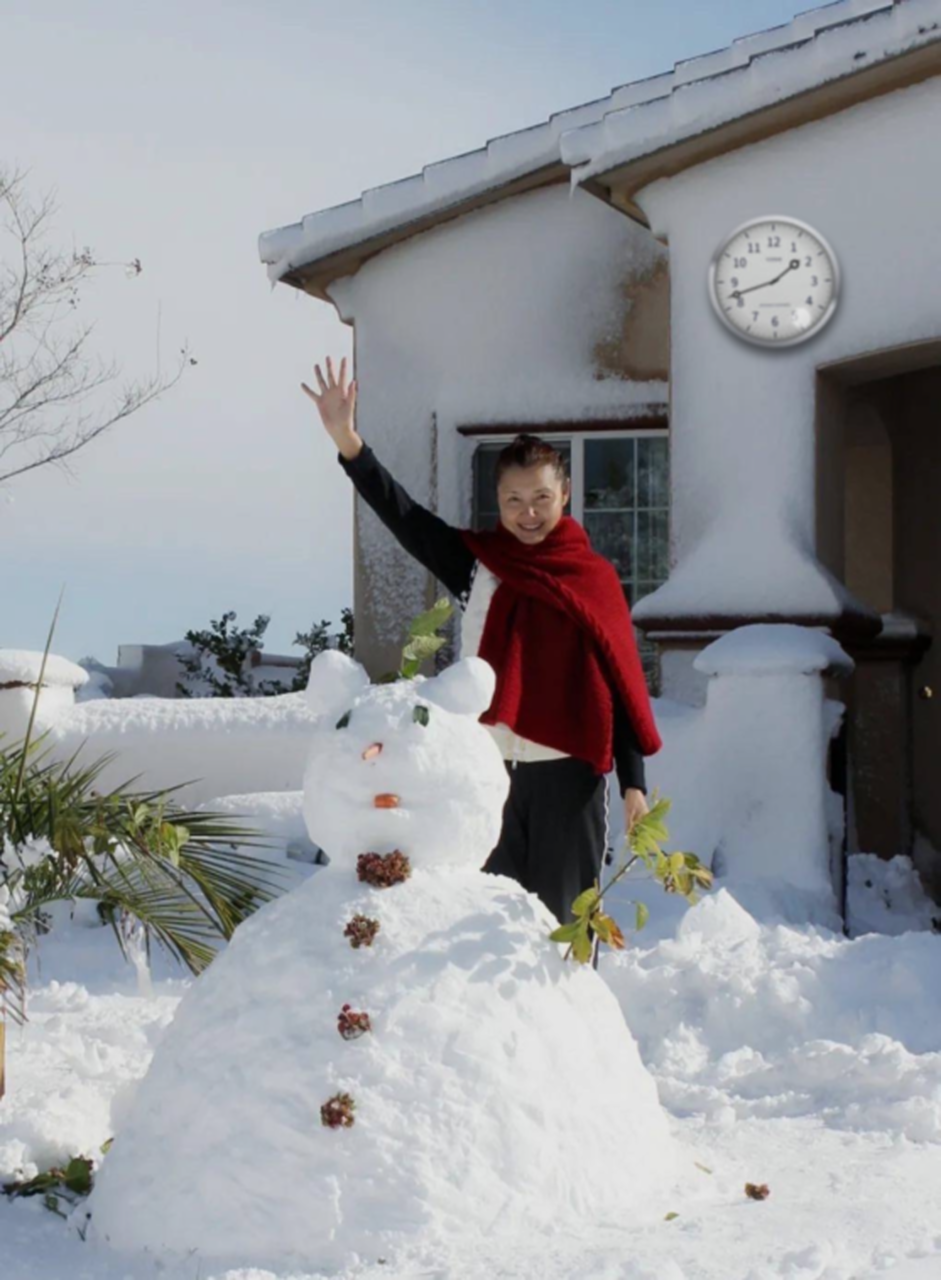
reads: 1,42
